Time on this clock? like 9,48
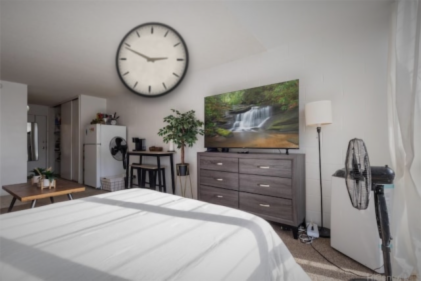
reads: 2,49
